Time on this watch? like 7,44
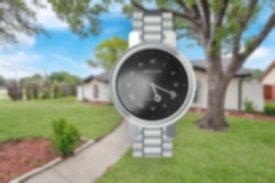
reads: 5,19
